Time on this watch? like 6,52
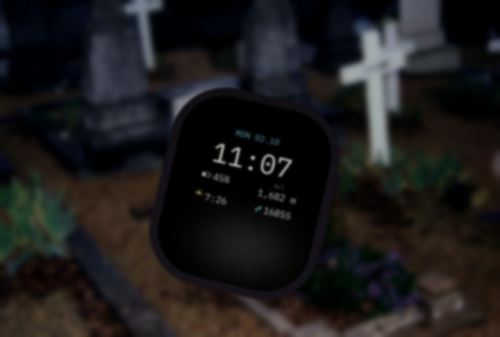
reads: 11,07
